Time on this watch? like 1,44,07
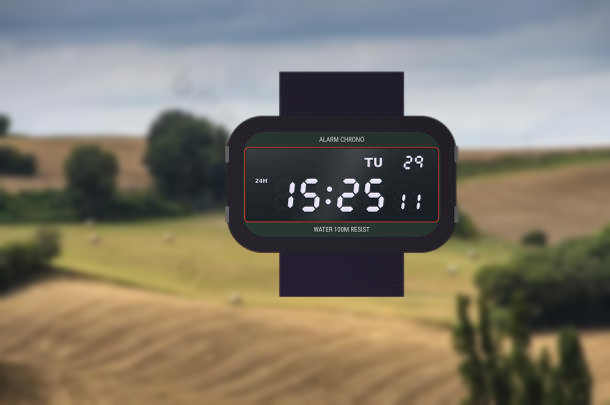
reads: 15,25,11
